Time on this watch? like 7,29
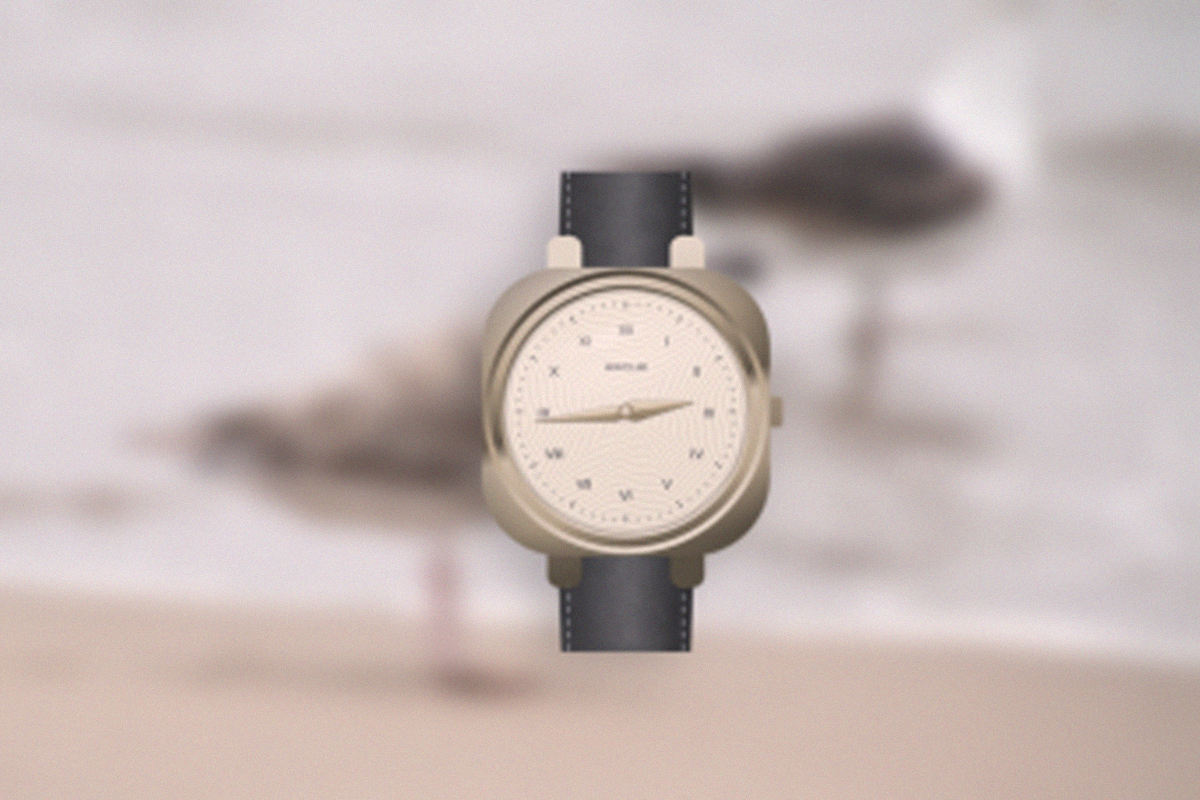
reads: 2,44
